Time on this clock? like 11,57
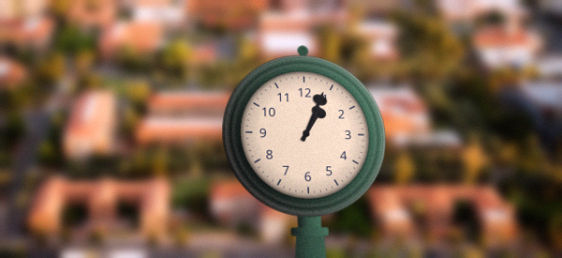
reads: 1,04
